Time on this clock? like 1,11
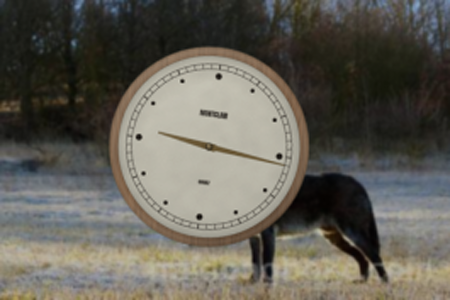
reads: 9,16
